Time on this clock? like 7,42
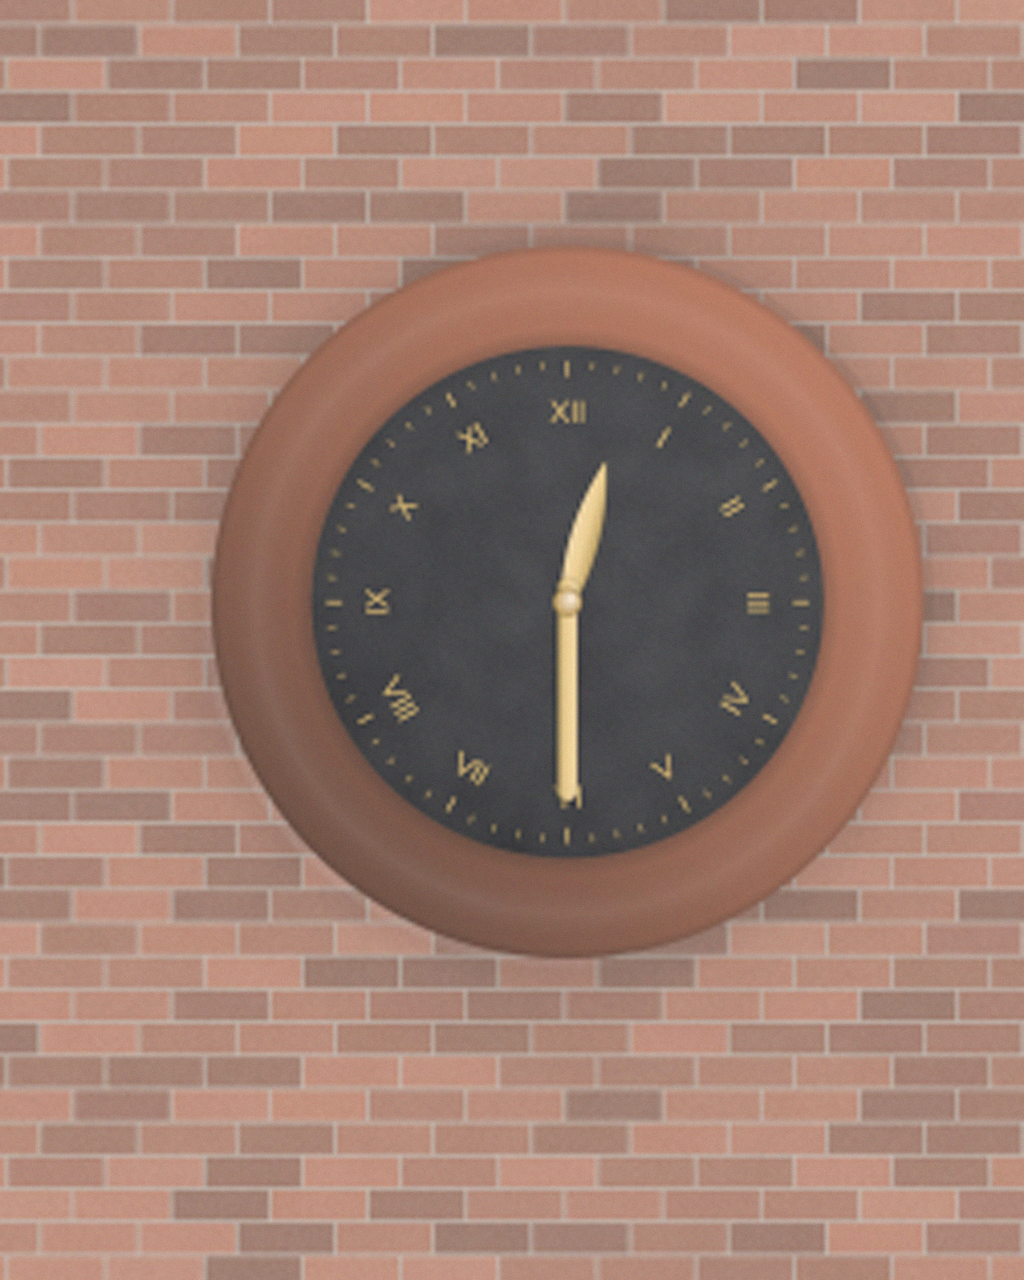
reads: 12,30
